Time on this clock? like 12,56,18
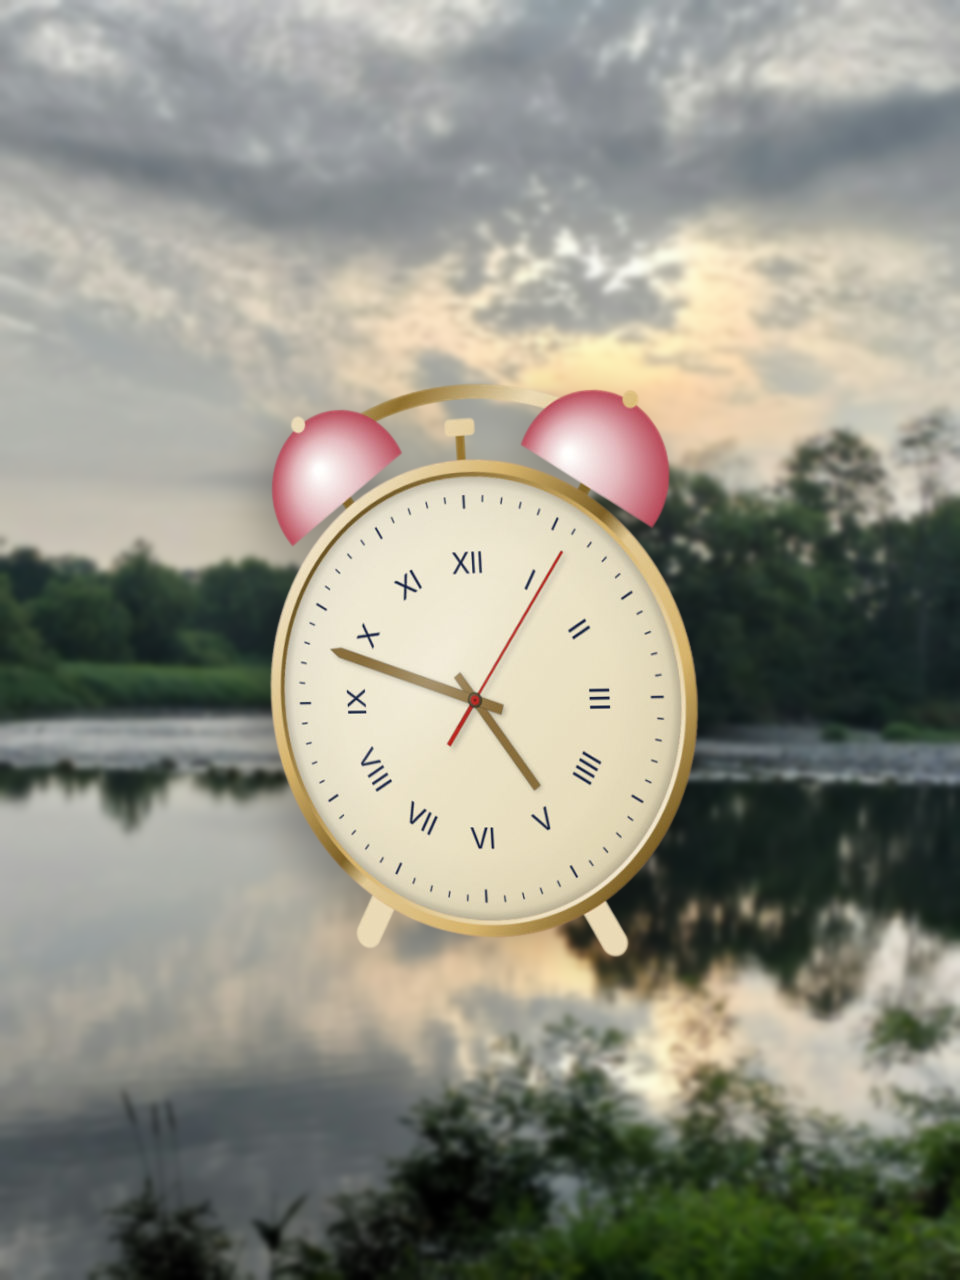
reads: 4,48,06
